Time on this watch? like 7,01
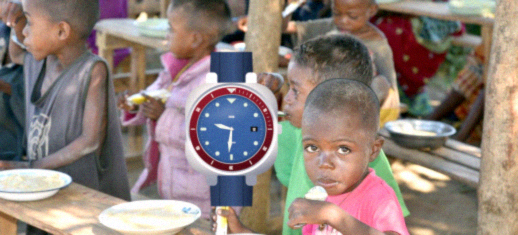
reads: 9,31
